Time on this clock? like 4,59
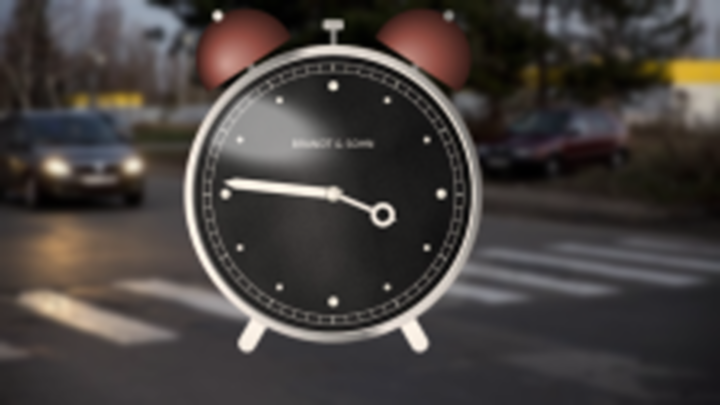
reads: 3,46
